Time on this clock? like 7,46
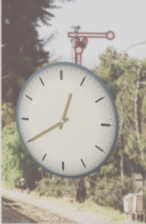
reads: 12,40
